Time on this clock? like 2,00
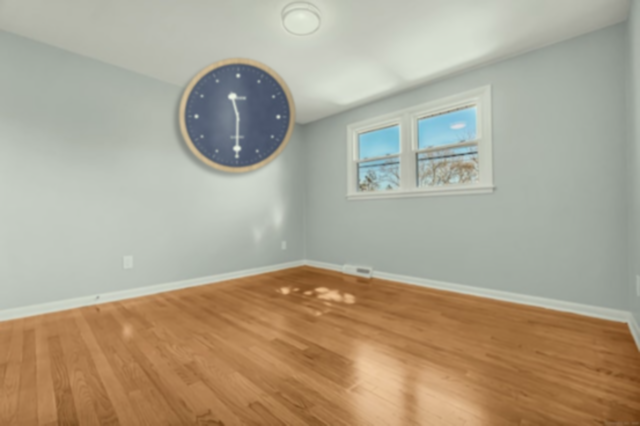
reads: 11,30
